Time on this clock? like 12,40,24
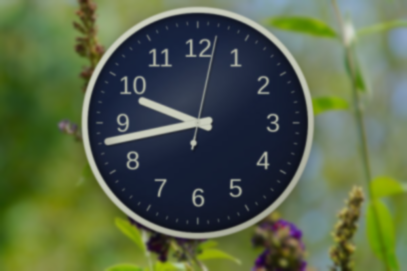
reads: 9,43,02
